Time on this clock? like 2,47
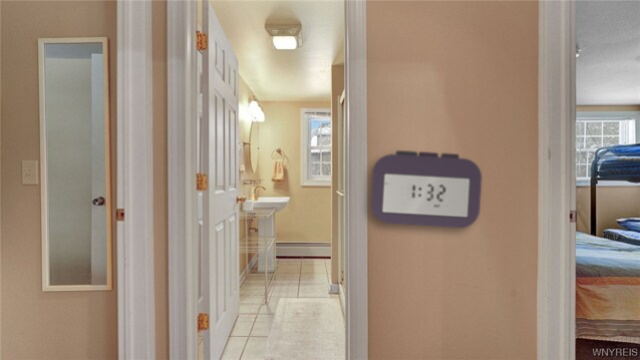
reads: 1,32
